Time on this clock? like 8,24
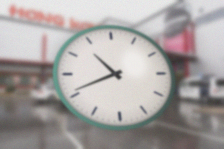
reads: 10,41
